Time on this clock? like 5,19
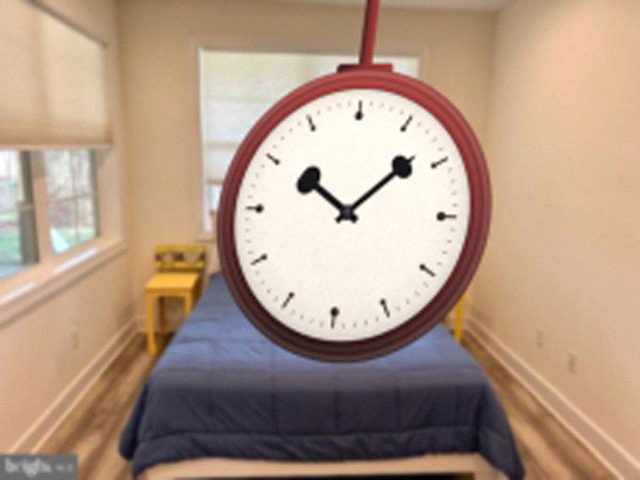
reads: 10,08
